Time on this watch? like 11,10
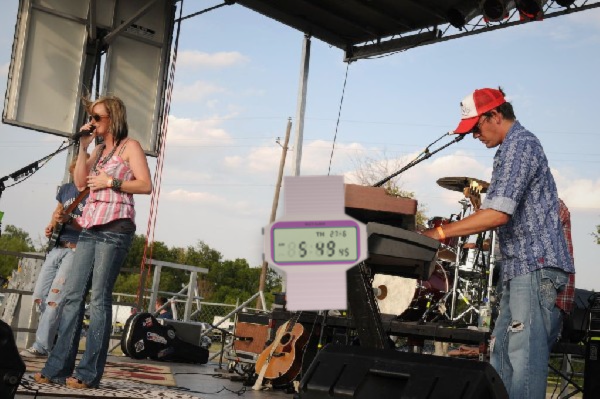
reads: 5,49
